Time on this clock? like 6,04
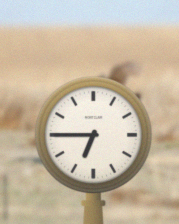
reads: 6,45
